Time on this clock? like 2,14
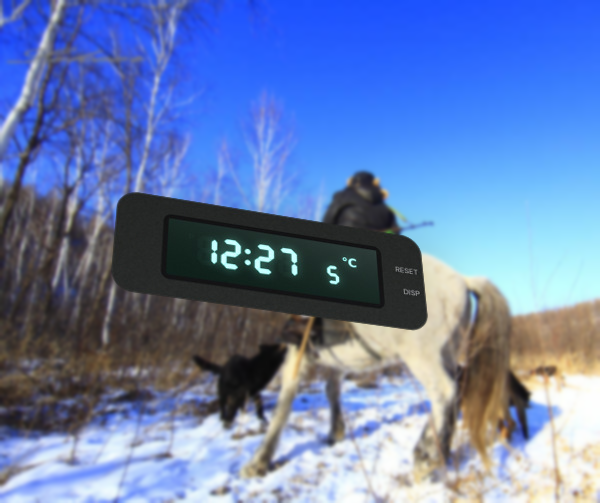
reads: 12,27
